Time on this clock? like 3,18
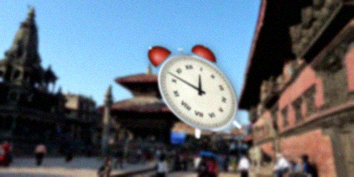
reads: 12,52
